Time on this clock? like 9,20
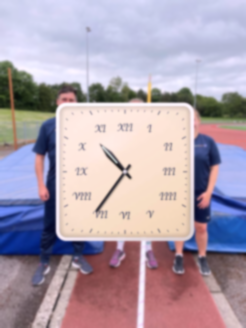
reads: 10,36
